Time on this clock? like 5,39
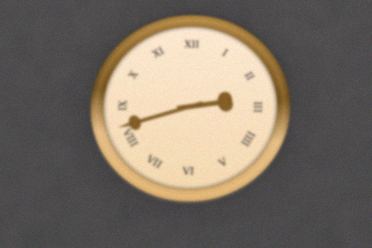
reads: 2,42
